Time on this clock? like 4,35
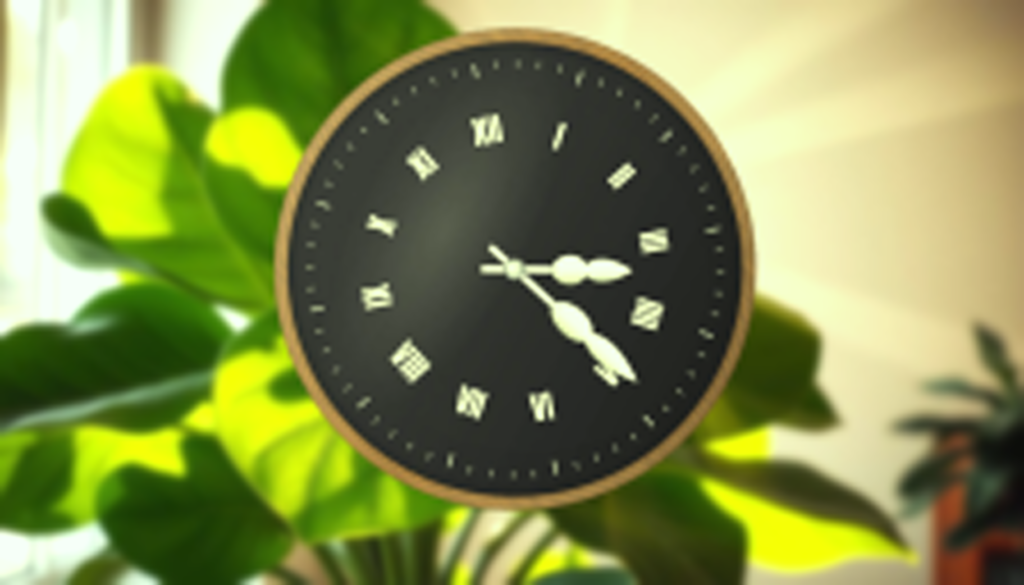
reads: 3,24
